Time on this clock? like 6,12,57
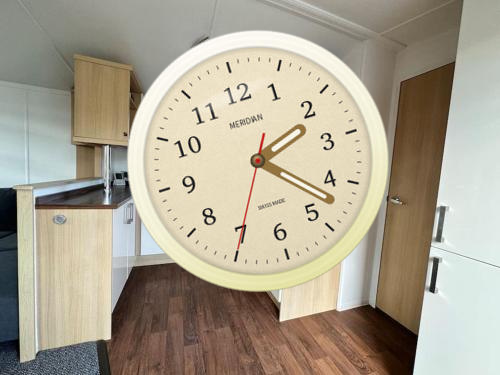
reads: 2,22,35
